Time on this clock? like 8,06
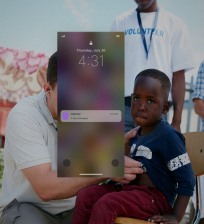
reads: 4,31
